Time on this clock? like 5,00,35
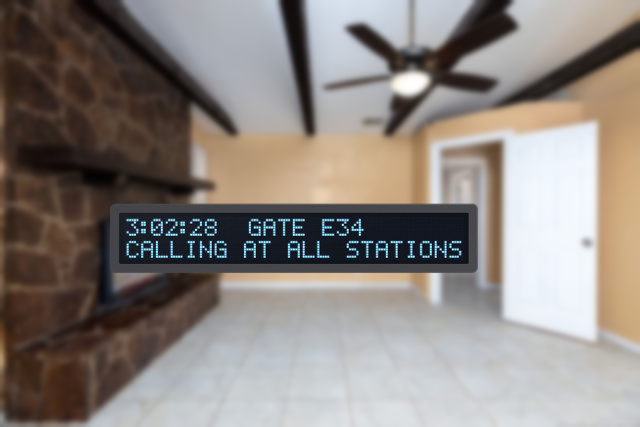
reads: 3,02,28
